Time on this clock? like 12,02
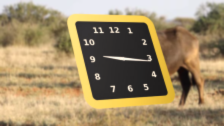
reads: 9,16
